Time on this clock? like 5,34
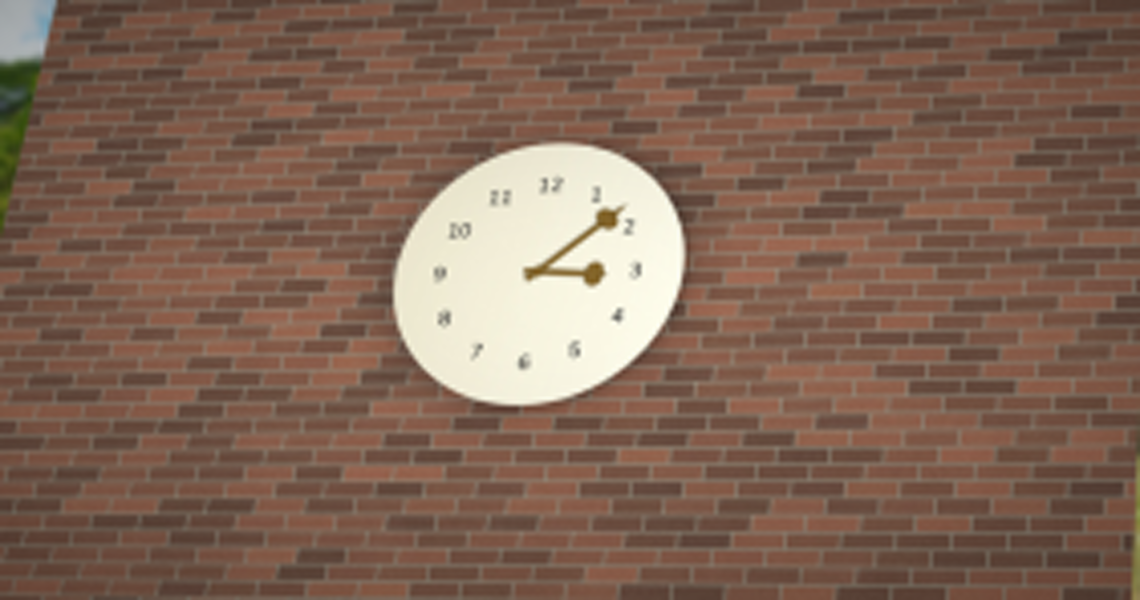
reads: 3,08
